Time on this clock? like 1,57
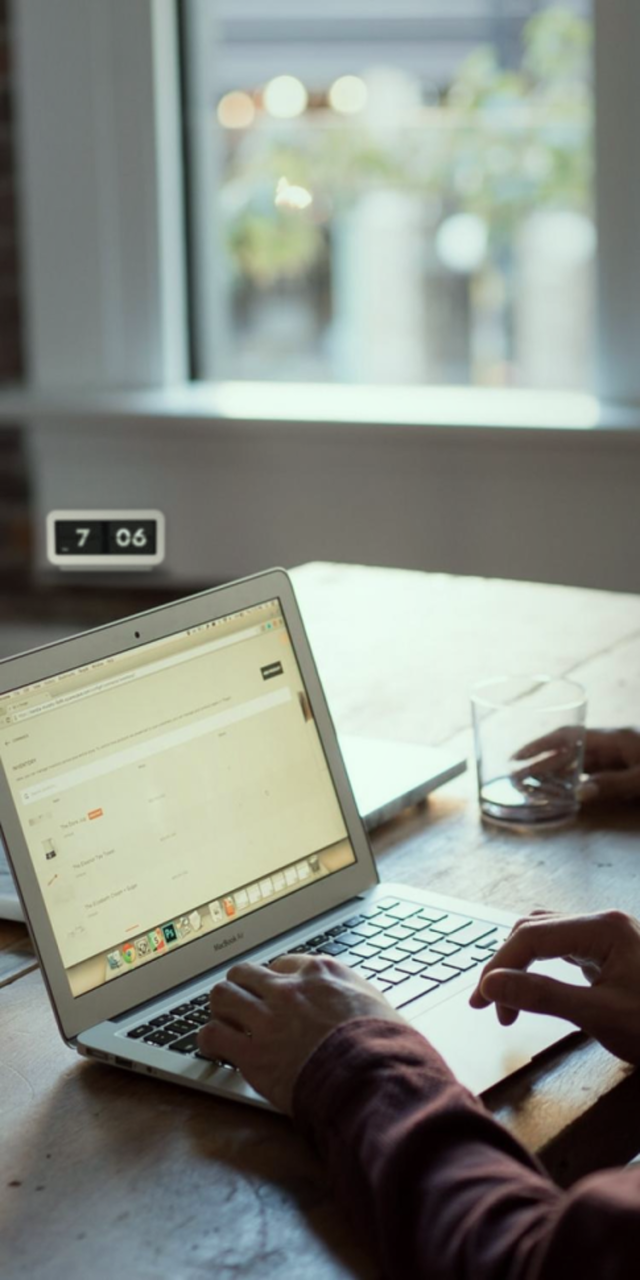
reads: 7,06
